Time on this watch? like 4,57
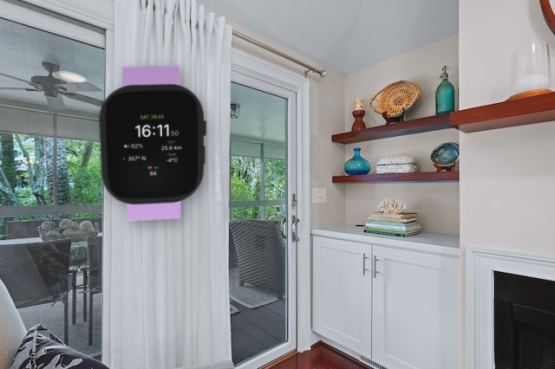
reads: 16,11
